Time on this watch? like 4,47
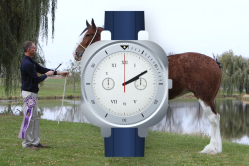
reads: 2,10
